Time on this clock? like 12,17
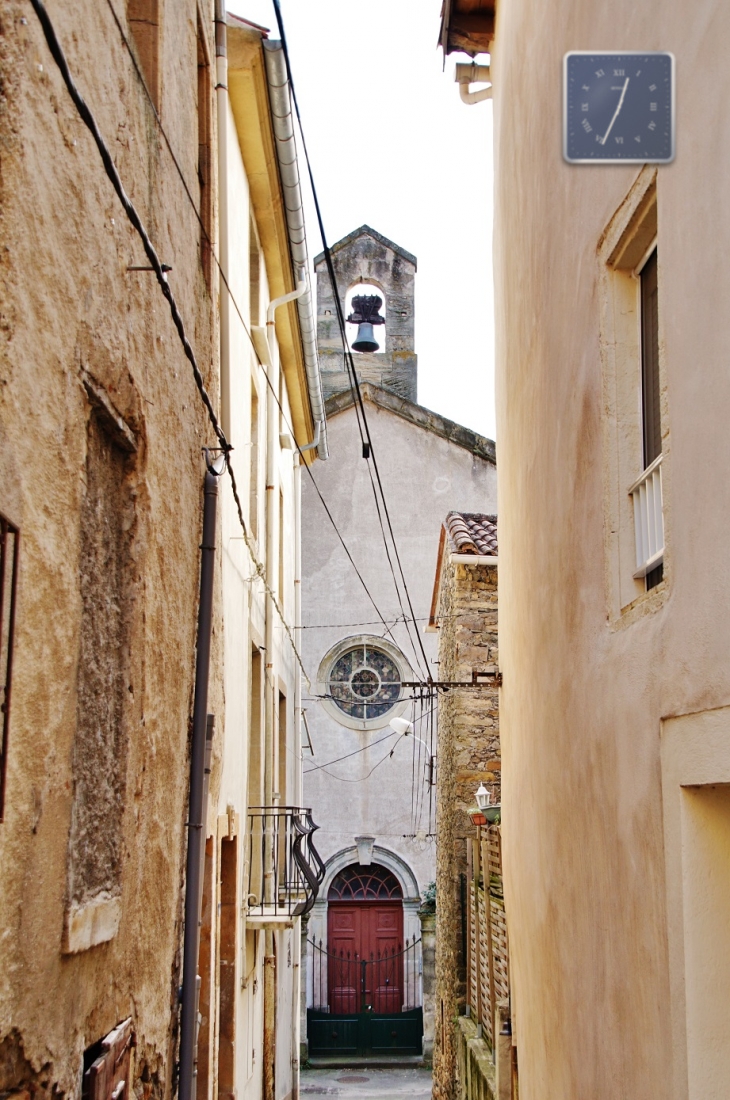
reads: 12,34
